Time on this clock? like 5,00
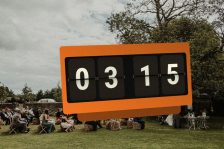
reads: 3,15
